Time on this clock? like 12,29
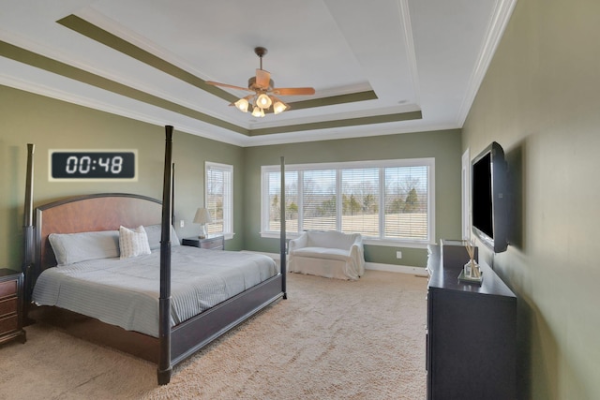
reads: 0,48
